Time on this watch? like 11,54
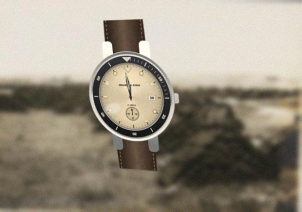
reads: 11,59
